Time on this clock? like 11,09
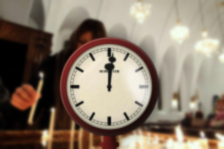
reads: 12,01
